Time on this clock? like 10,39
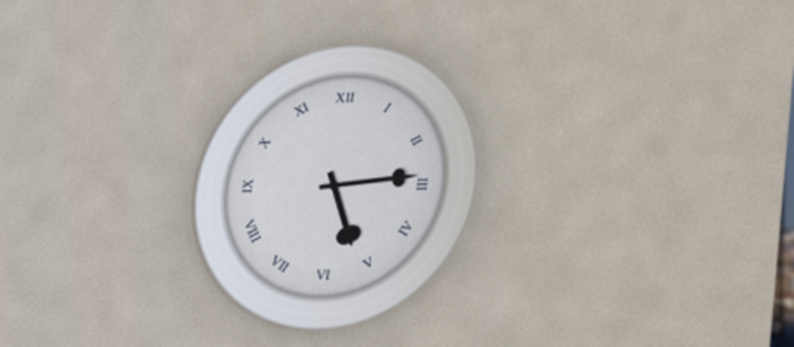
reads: 5,14
